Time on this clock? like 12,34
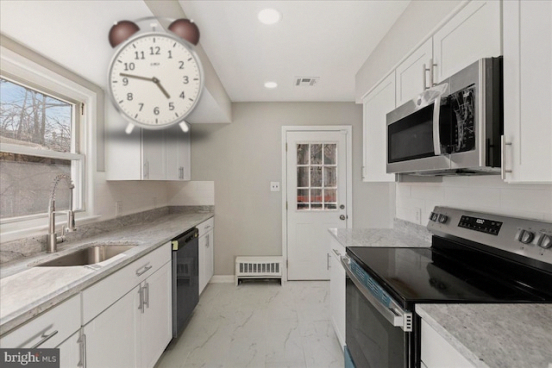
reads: 4,47
